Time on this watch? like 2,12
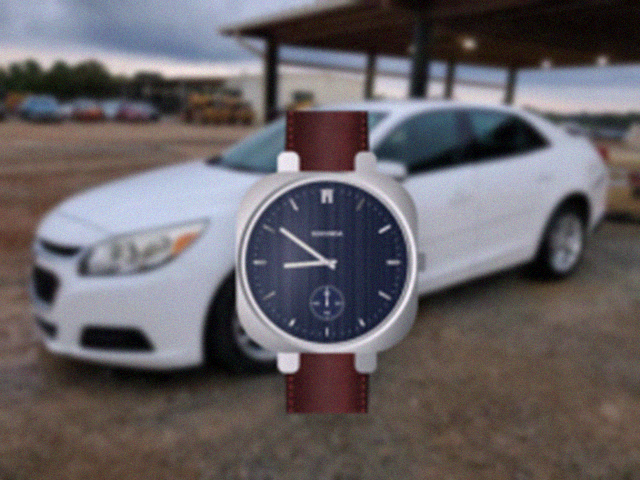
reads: 8,51
